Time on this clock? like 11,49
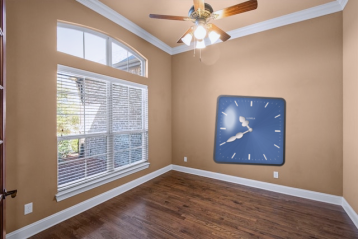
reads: 10,40
